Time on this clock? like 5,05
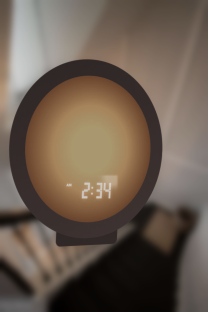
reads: 2,34
